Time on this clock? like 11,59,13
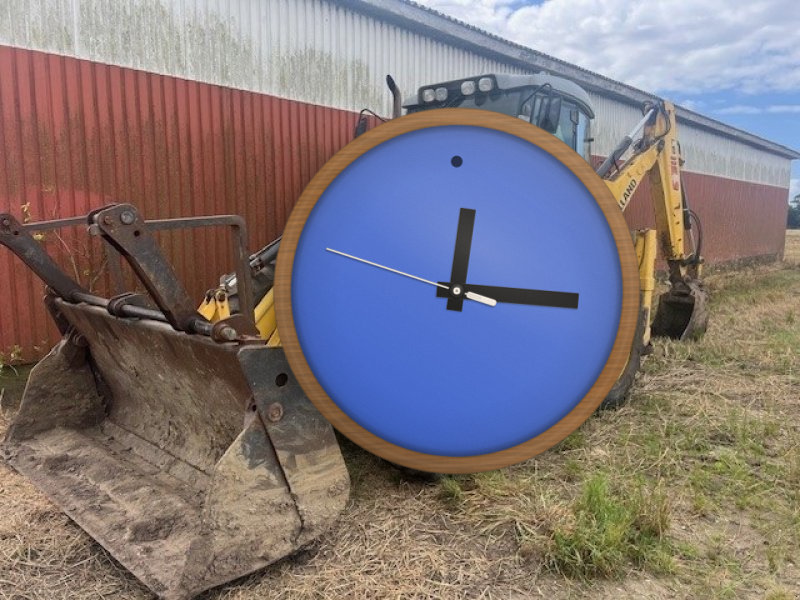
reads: 12,15,48
